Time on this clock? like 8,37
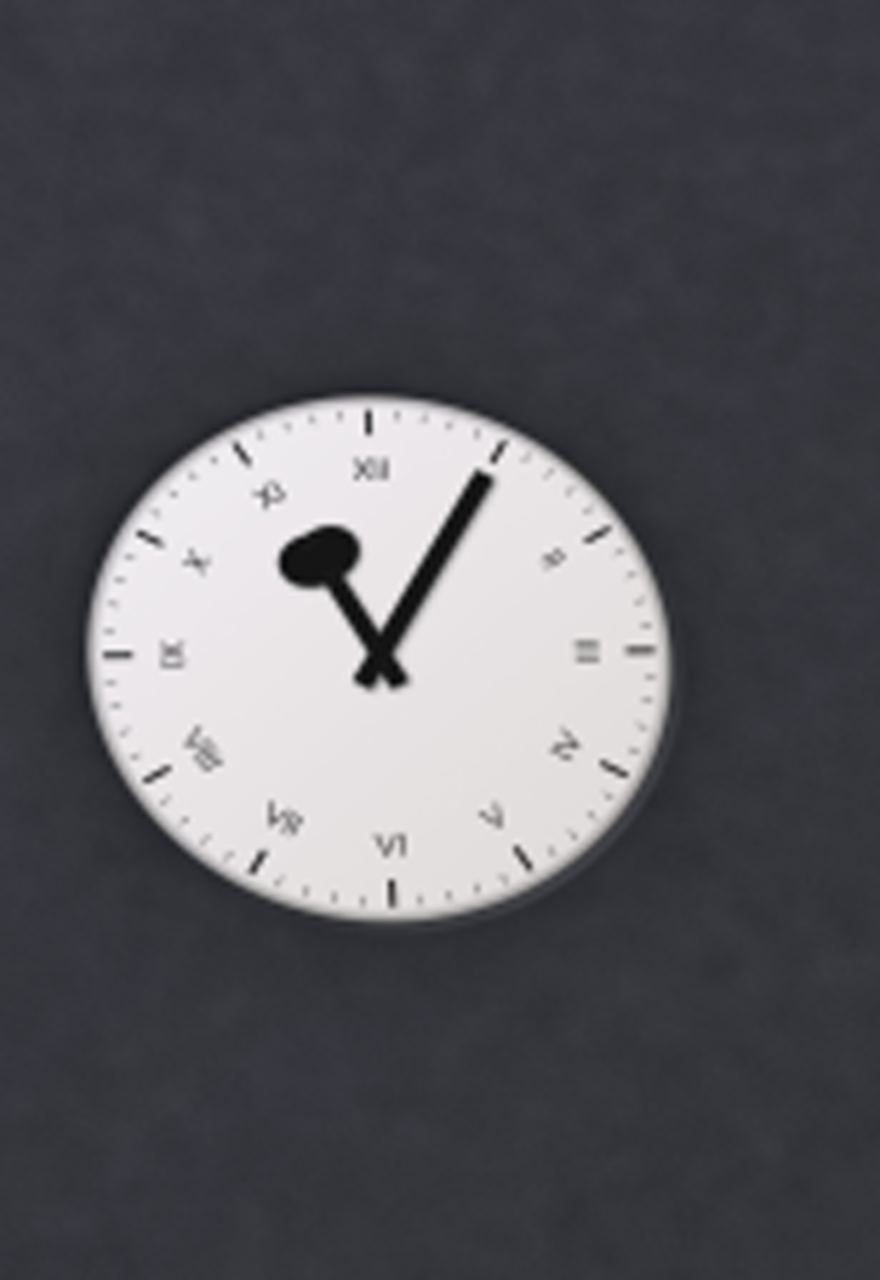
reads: 11,05
